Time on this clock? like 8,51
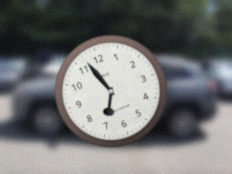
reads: 6,57
